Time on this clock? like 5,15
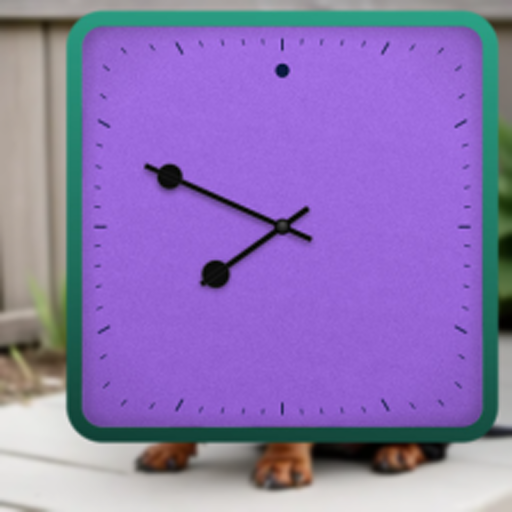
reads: 7,49
